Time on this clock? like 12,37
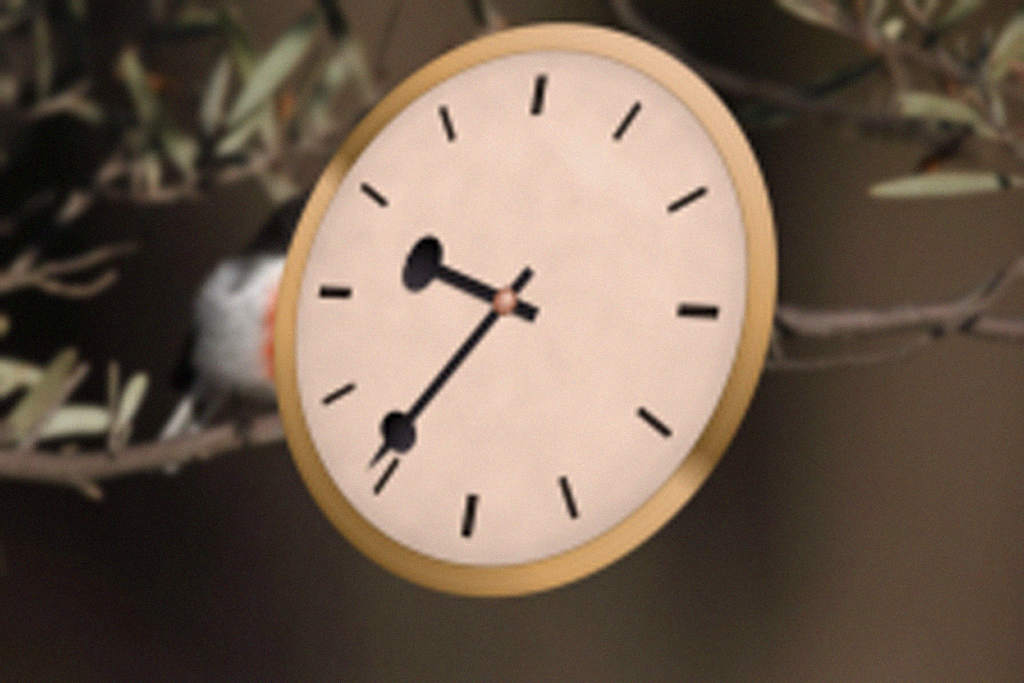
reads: 9,36
